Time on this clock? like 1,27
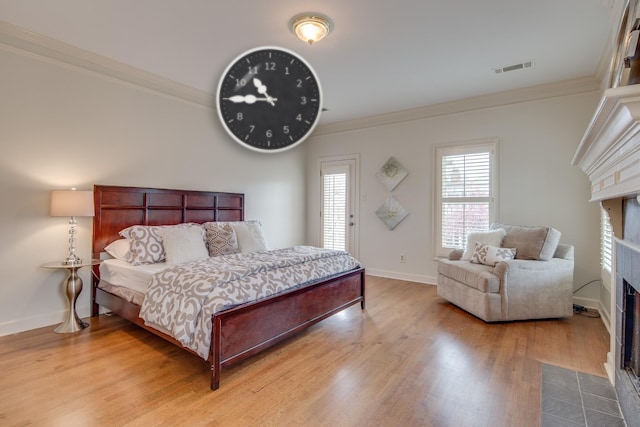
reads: 10,45
